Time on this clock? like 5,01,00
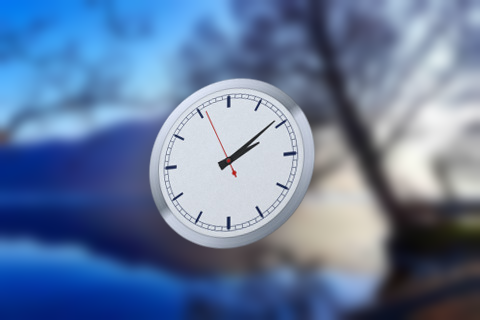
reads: 2,08,56
